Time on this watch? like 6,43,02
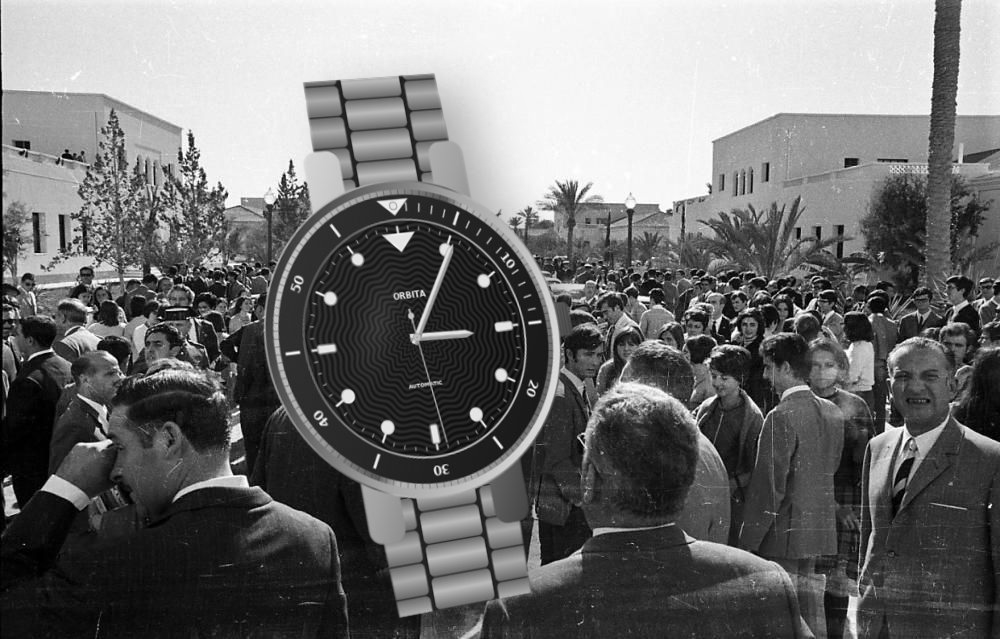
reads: 3,05,29
